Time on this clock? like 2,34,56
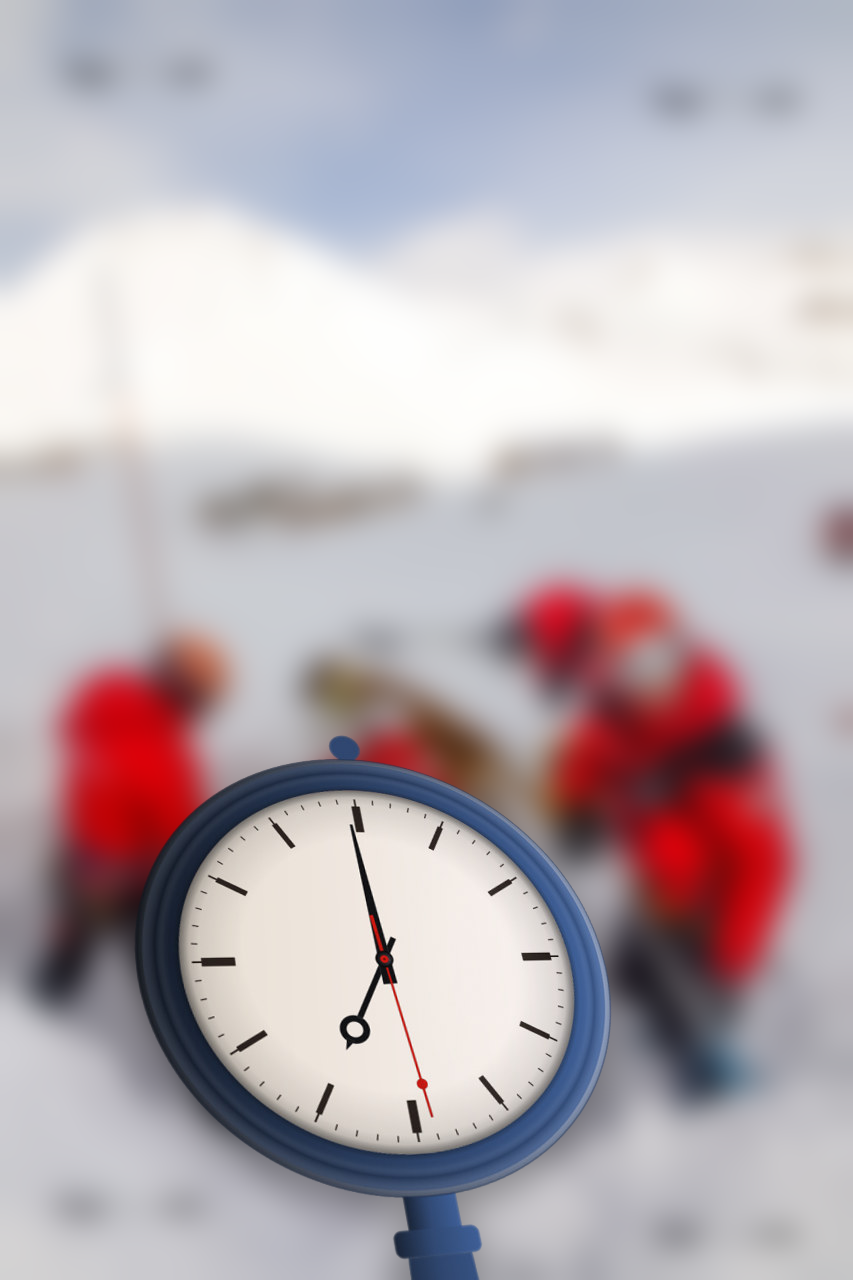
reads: 6,59,29
